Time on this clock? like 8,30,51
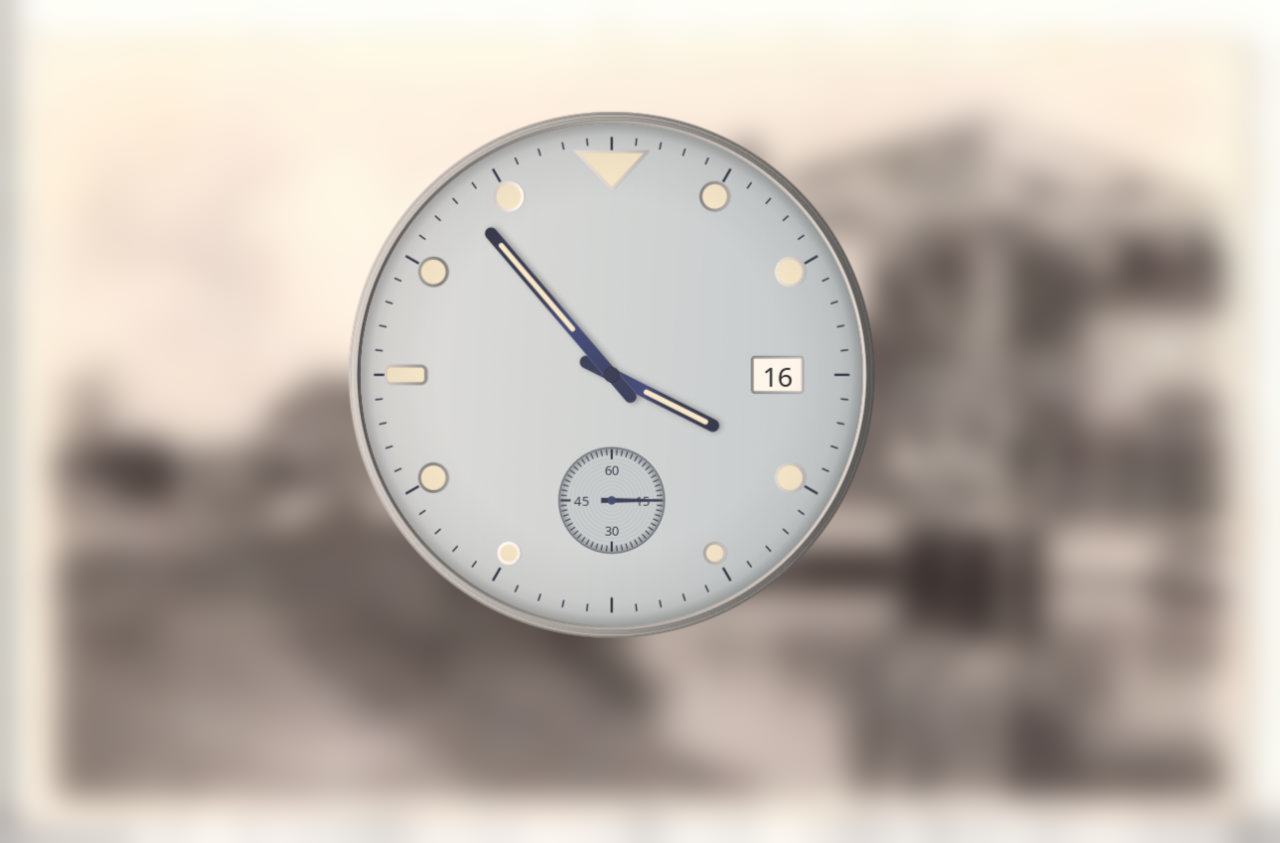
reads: 3,53,15
